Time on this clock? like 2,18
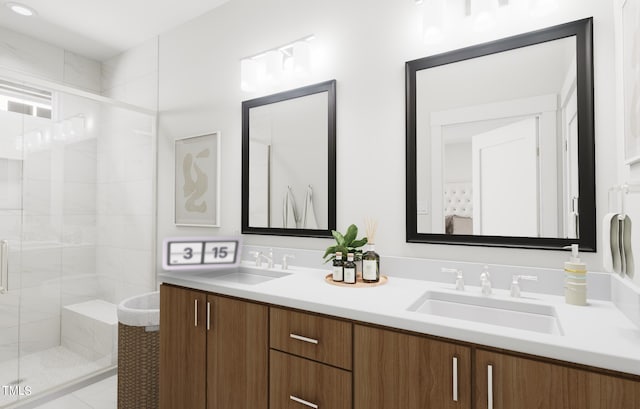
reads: 3,15
